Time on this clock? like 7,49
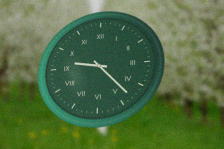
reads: 9,23
